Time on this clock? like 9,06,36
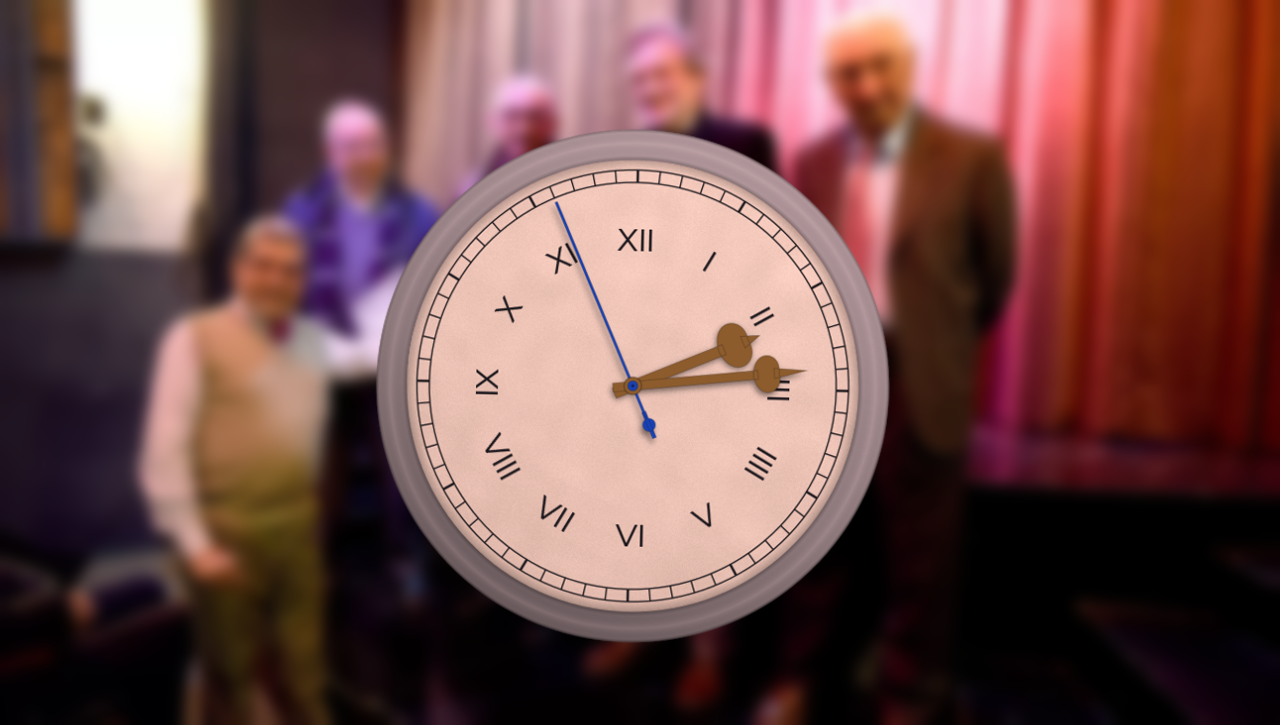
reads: 2,13,56
